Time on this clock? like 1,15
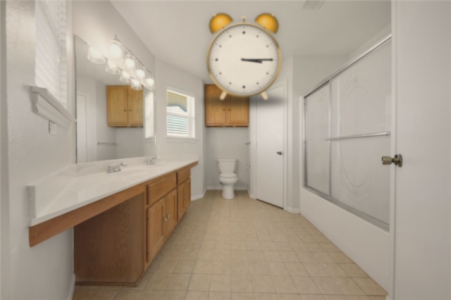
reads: 3,15
